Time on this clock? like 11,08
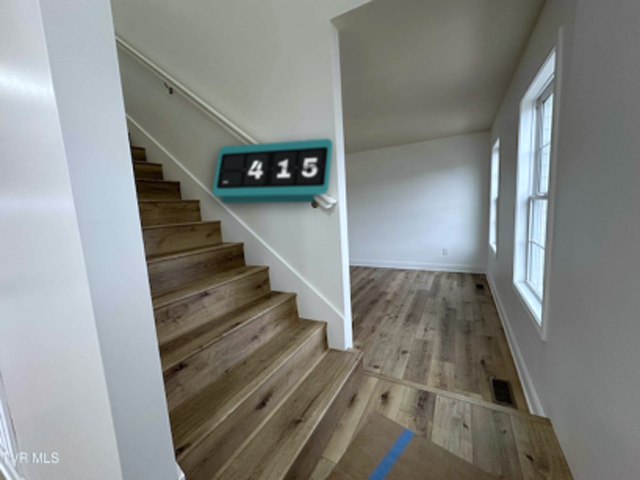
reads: 4,15
